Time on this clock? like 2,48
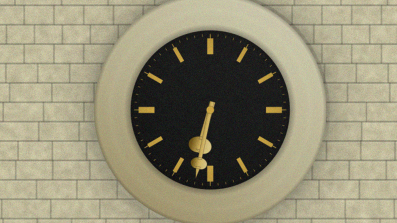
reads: 6,32
